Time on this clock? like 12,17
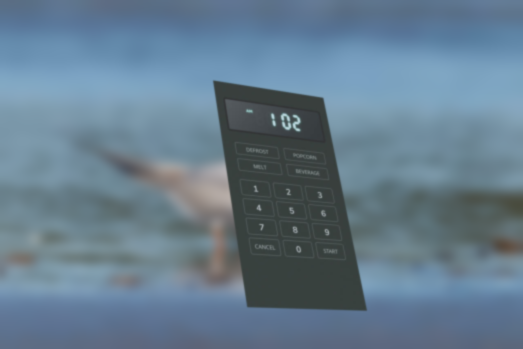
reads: 1,02
